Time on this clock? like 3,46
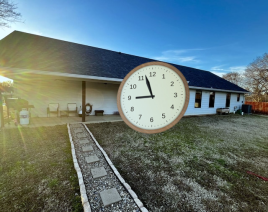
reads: 8,57
